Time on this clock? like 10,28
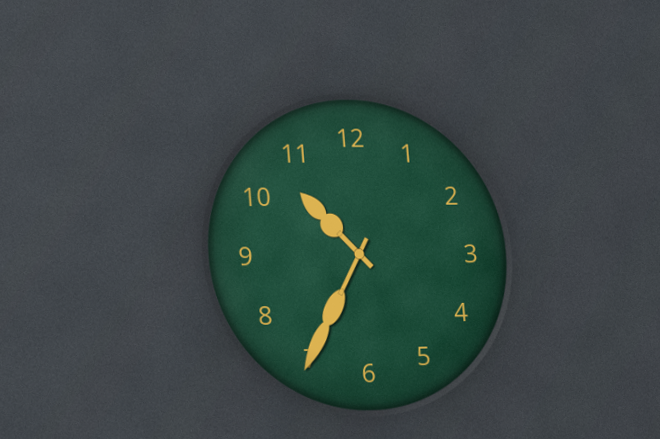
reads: 10,35
